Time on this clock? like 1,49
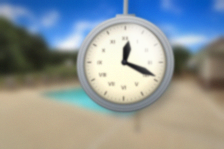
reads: 12,19
